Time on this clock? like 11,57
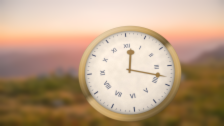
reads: 12,18
